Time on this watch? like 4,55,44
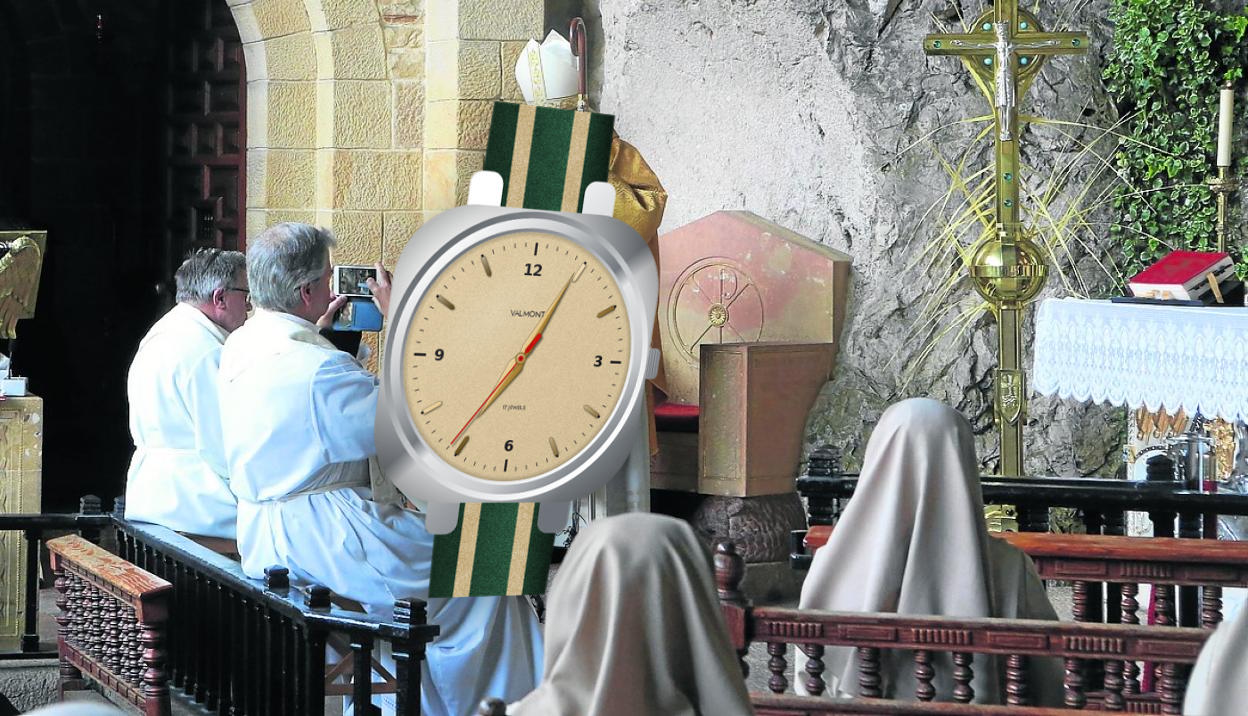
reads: 7,04,36
